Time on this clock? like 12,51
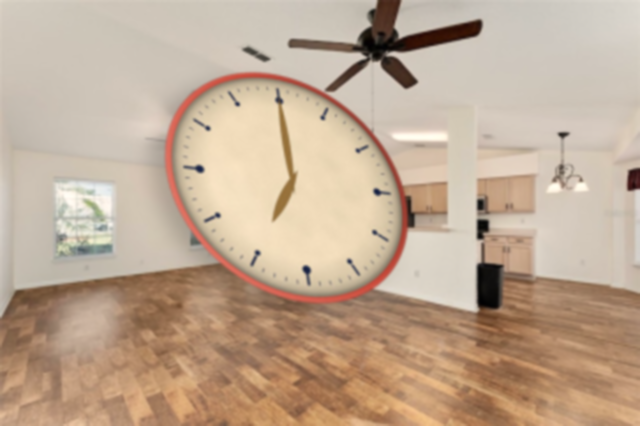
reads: 7,00
